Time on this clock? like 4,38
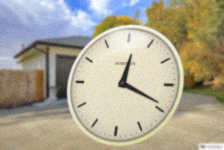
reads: 12,19
